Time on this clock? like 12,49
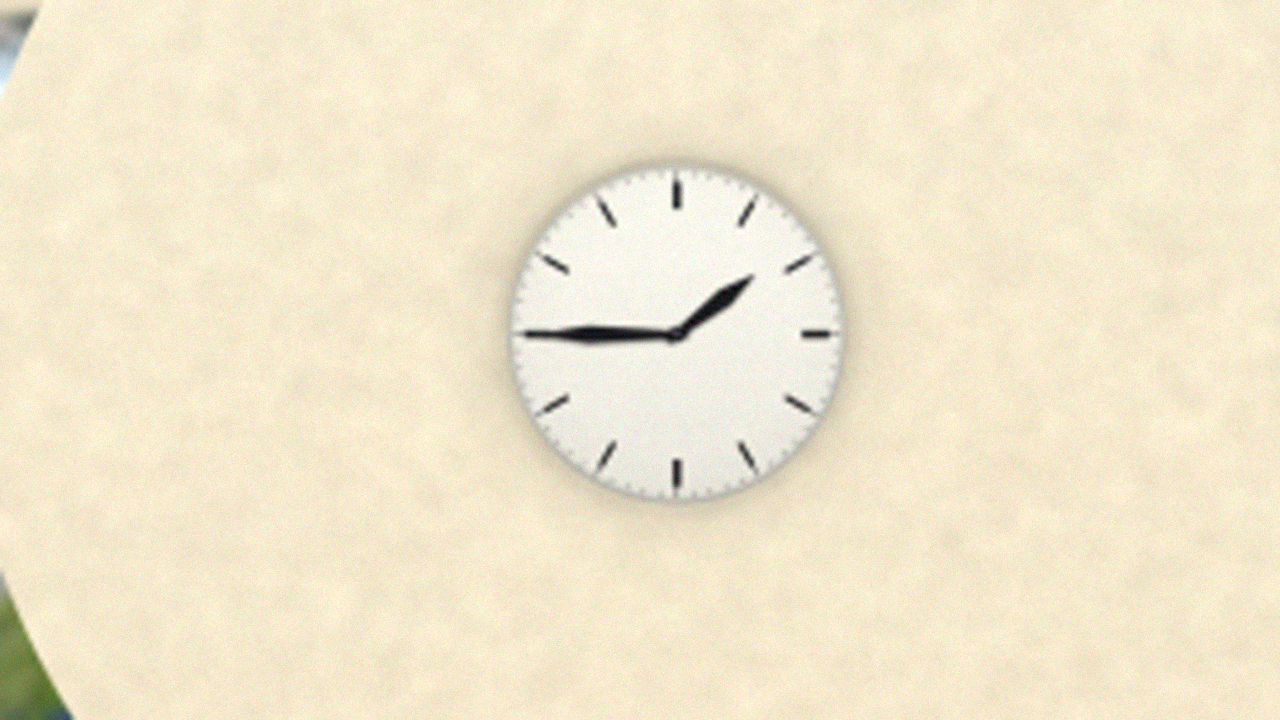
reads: 1,45
